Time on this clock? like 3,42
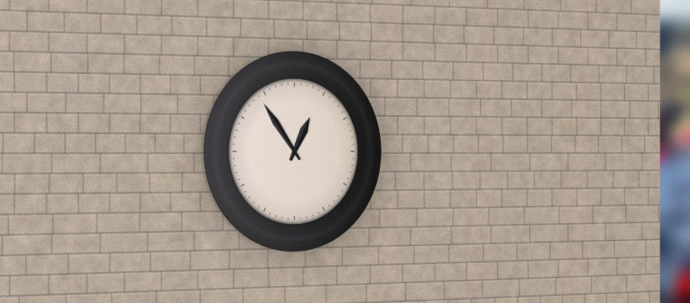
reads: 12,54
